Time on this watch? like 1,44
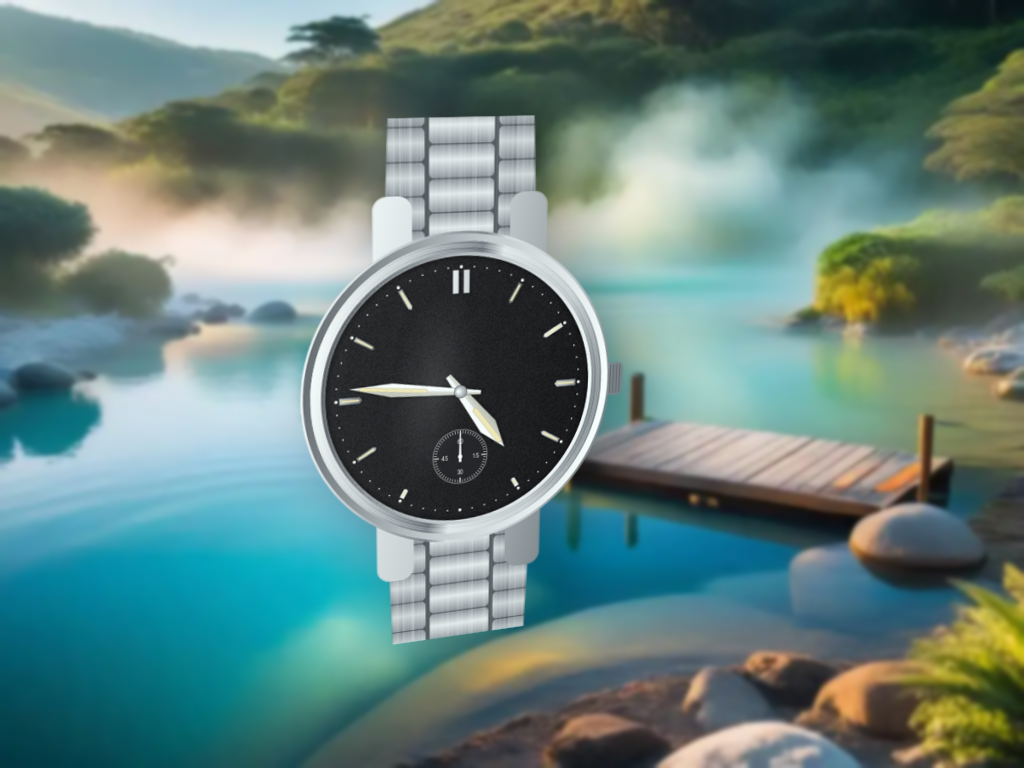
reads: 4,46
